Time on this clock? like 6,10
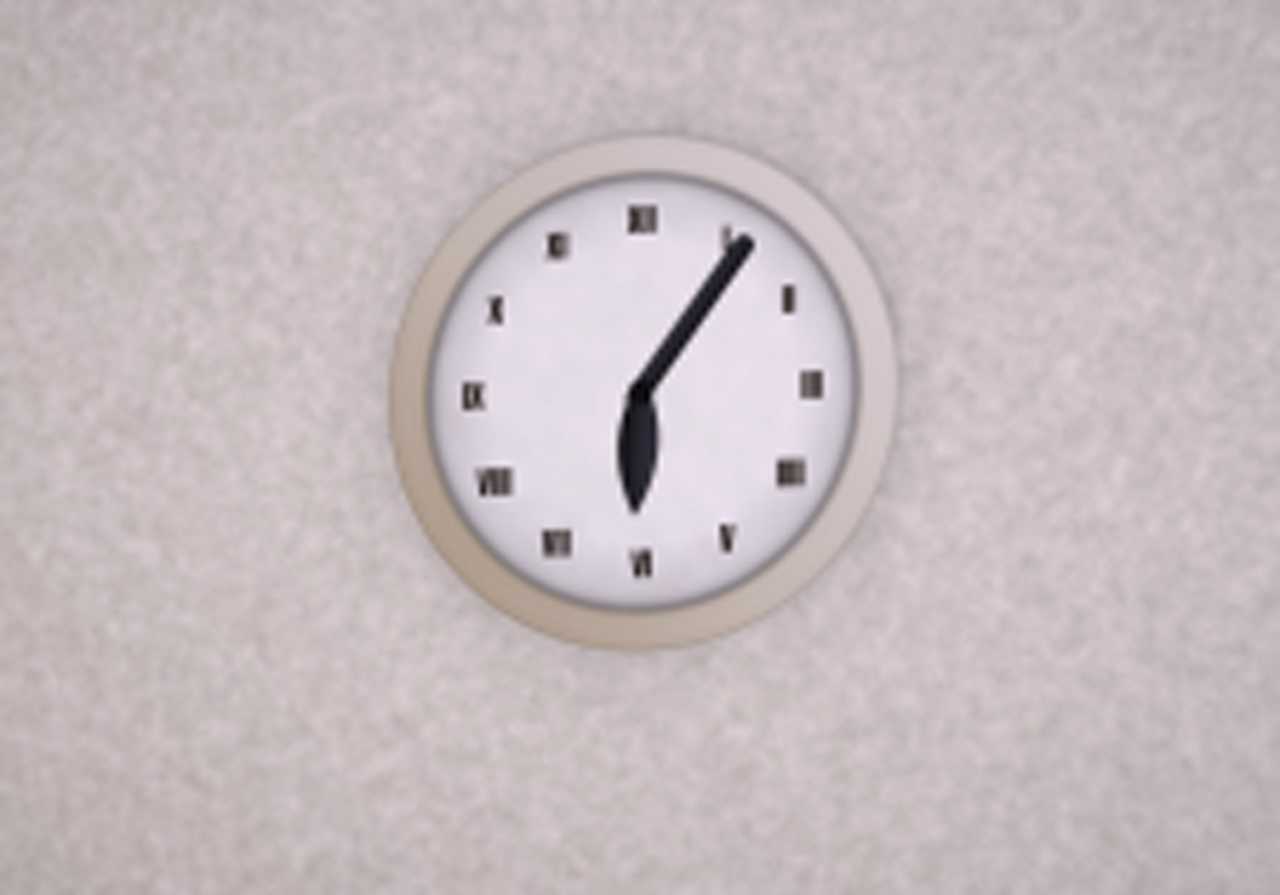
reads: 6,06
